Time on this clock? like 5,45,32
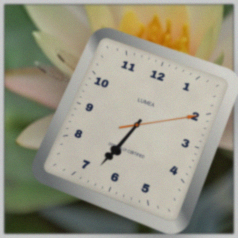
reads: 6,33,10
